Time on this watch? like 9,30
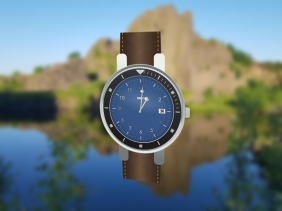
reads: 1,01
